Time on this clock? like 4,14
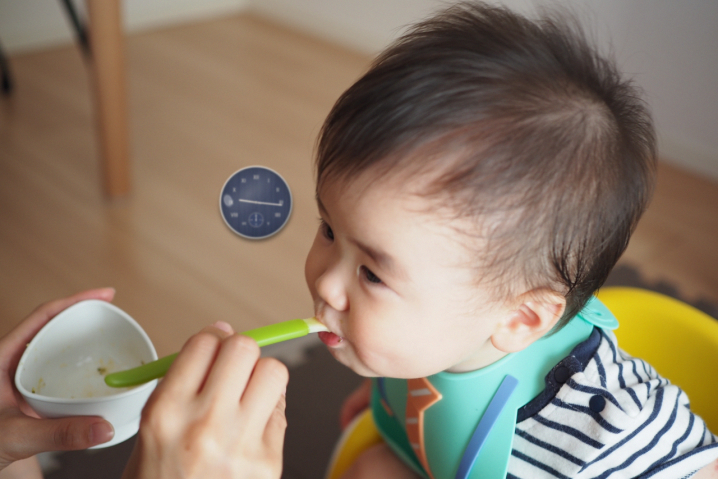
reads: 9,16
